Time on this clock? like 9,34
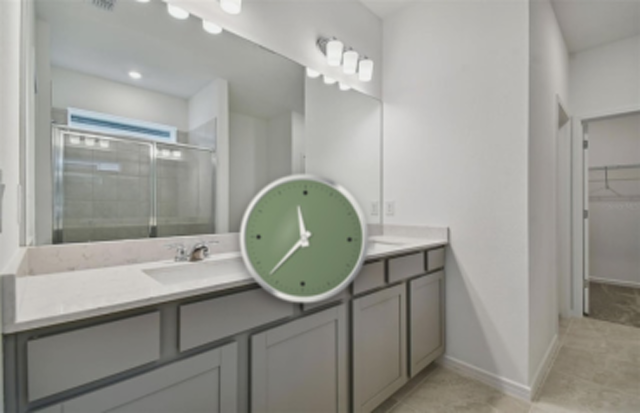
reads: 11,37
